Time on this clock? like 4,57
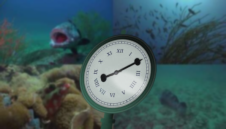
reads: 8,10
